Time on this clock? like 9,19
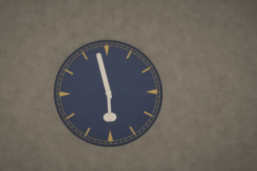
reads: 5,58
